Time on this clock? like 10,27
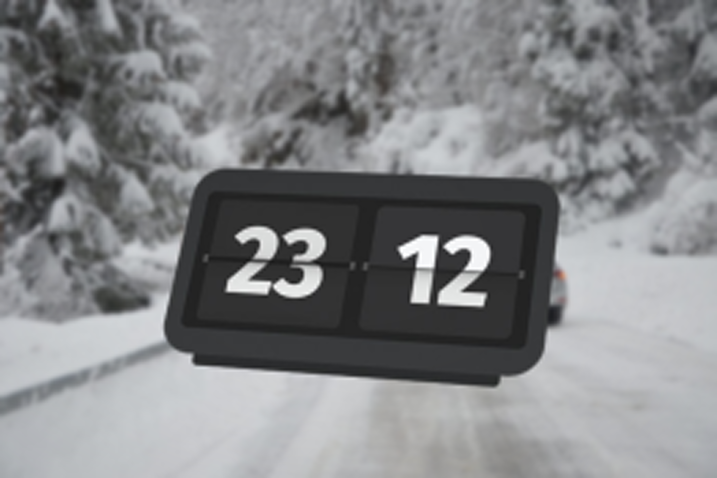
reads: 23,12
